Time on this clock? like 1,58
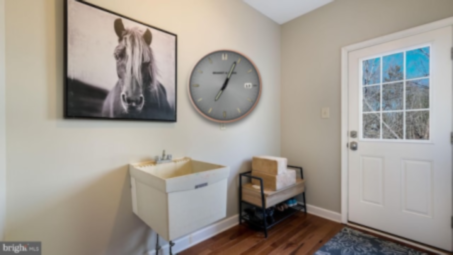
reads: 7,04
